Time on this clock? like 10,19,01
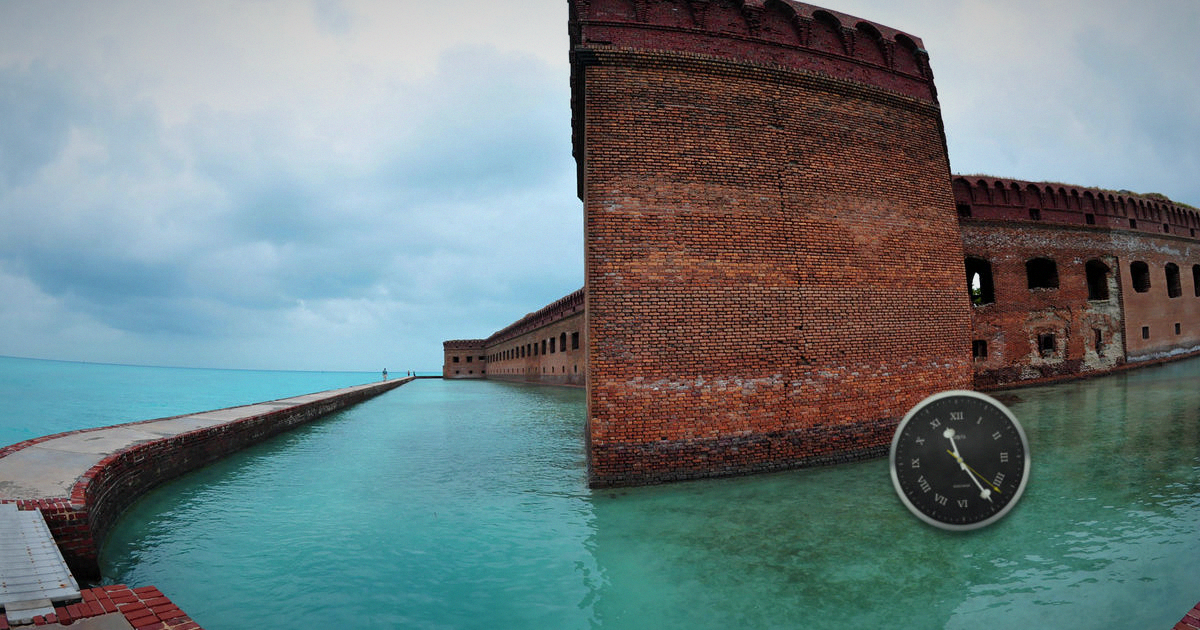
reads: 11,24,22
